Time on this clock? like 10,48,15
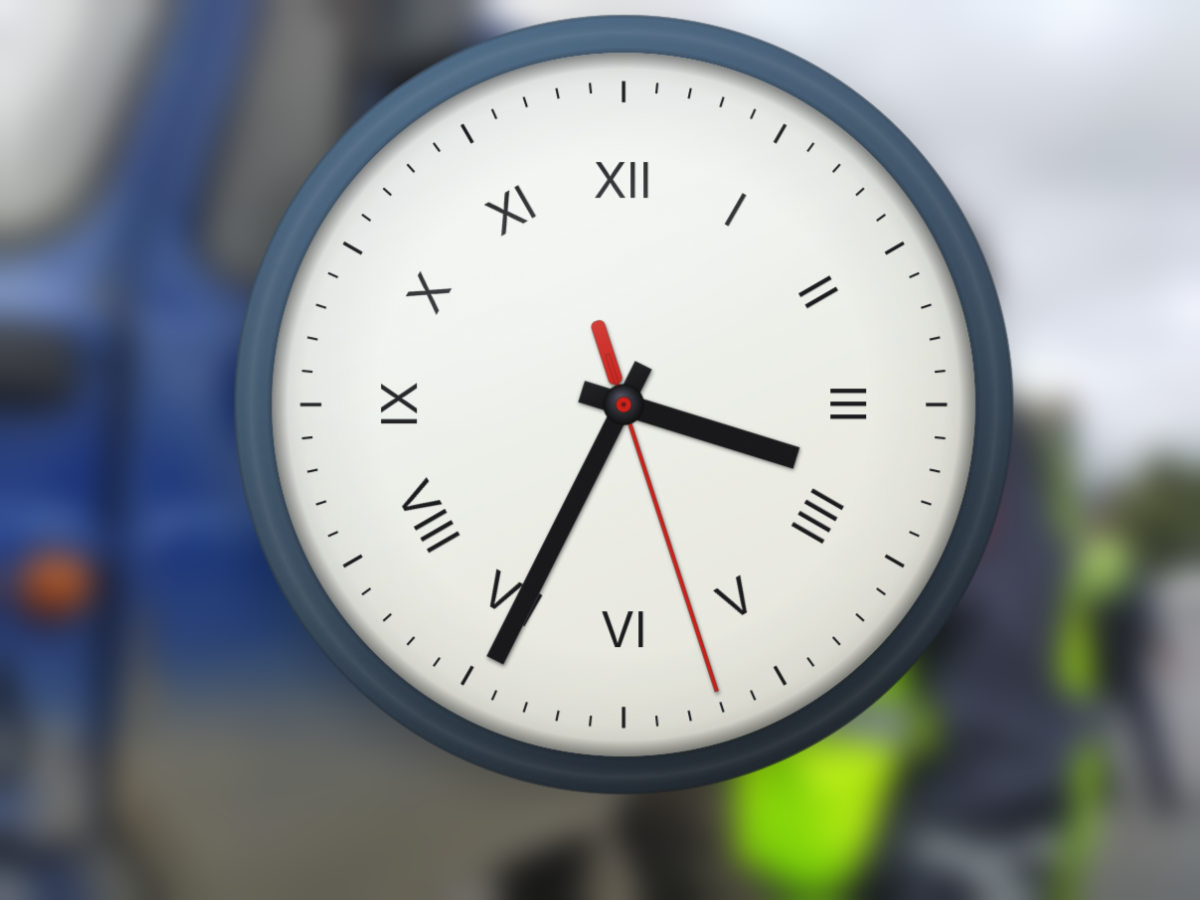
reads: 3,34,27
